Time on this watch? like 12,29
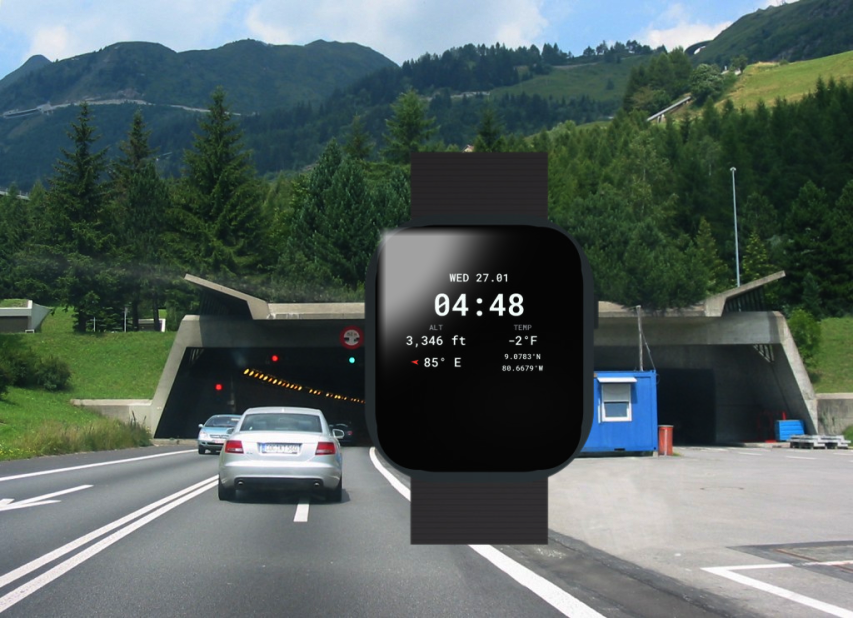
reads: 4,48
